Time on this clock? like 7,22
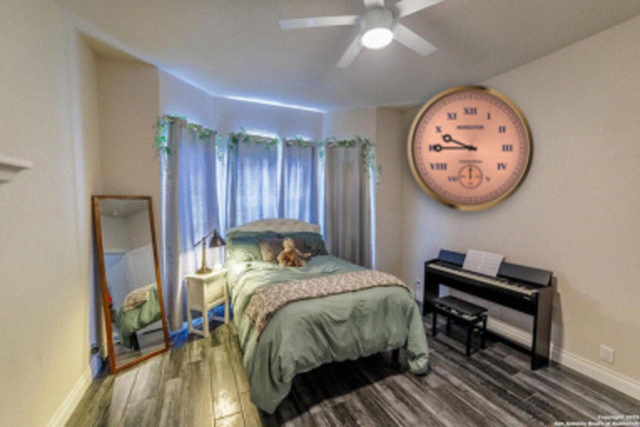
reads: 9,45
